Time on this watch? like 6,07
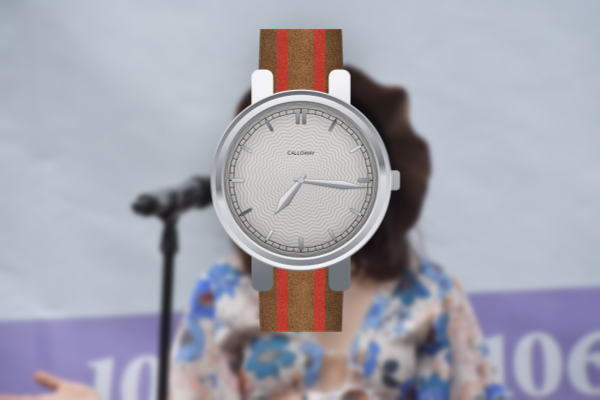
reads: 7,16
